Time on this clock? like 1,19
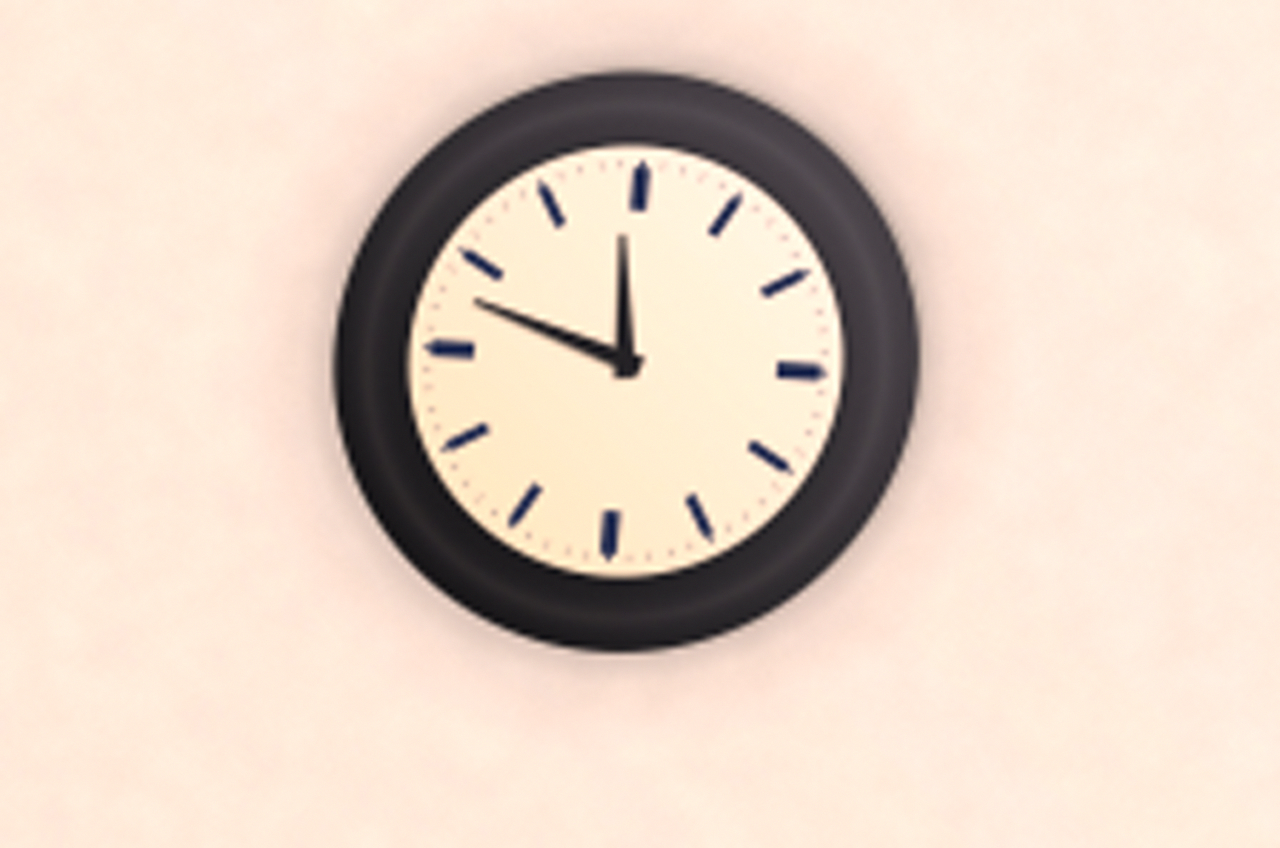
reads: 11,48
